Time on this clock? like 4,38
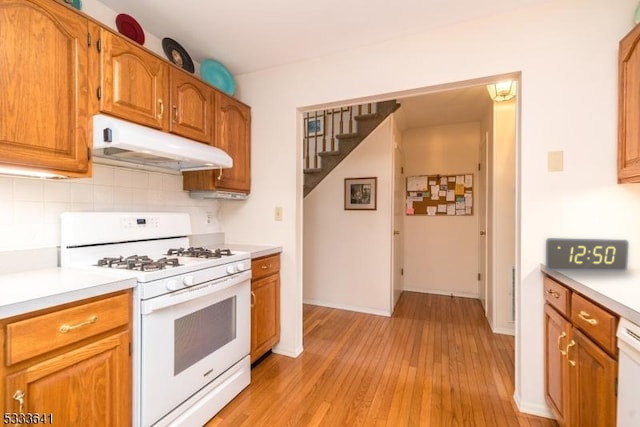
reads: 12,50
